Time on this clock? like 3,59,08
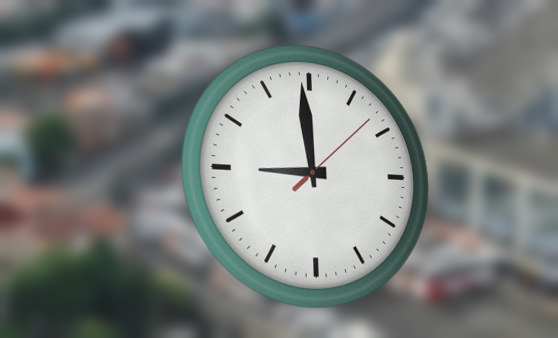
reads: 8,59,08
